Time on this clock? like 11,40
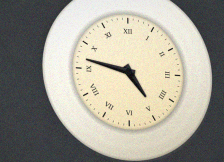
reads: 4,47
